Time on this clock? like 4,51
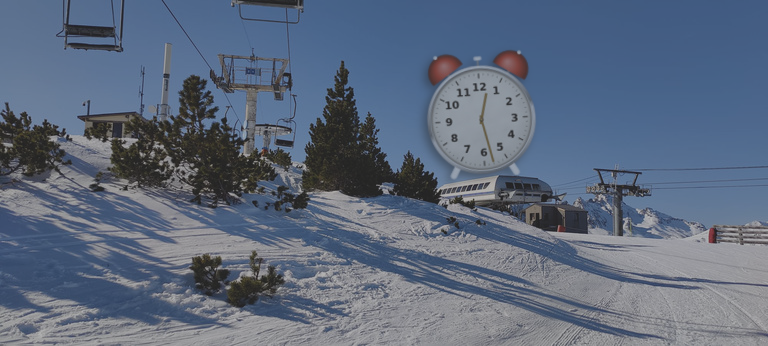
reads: 12,28
